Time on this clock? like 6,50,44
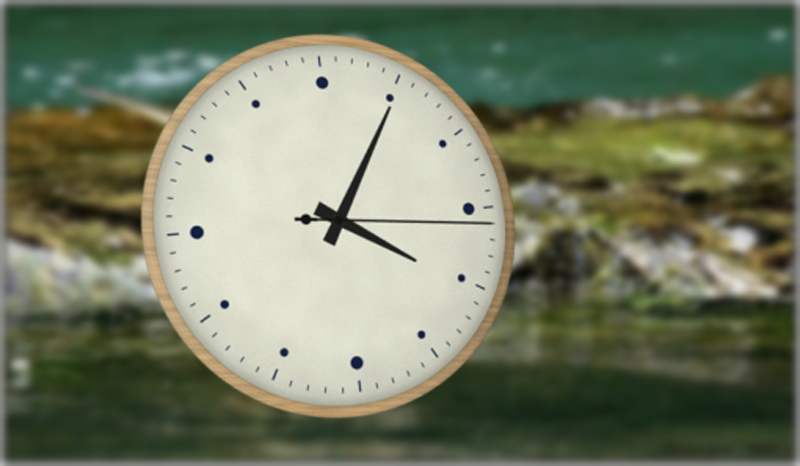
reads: 4,05,16
